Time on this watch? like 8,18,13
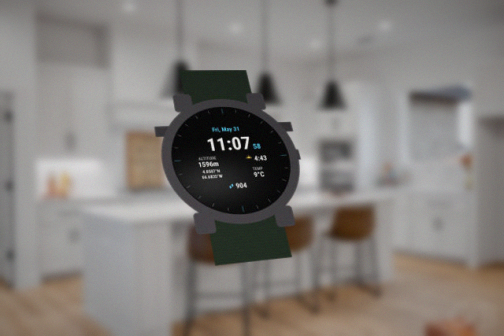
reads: 11,07,58
